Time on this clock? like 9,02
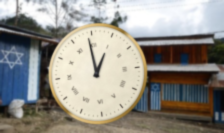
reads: 12,59
